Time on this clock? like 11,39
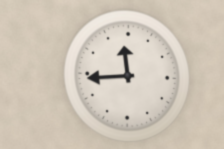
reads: 11,44
